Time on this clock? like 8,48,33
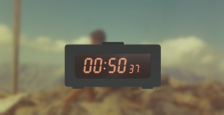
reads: 0,50,37
